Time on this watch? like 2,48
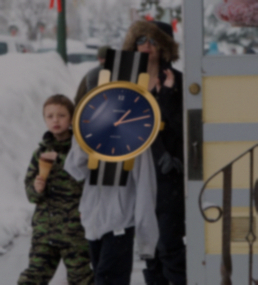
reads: 1,12
